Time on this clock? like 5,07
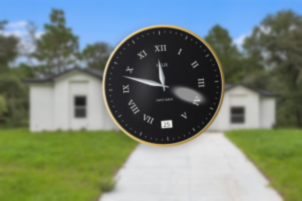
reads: 11,48
